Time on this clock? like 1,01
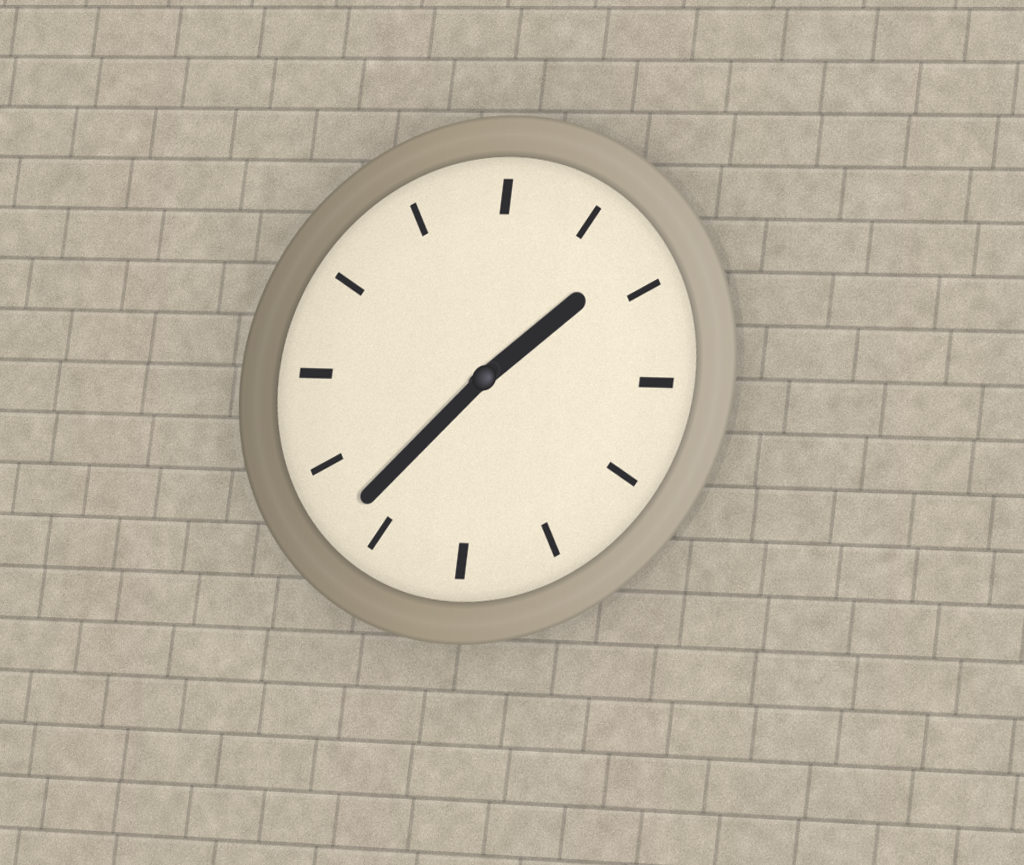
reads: 1,37
